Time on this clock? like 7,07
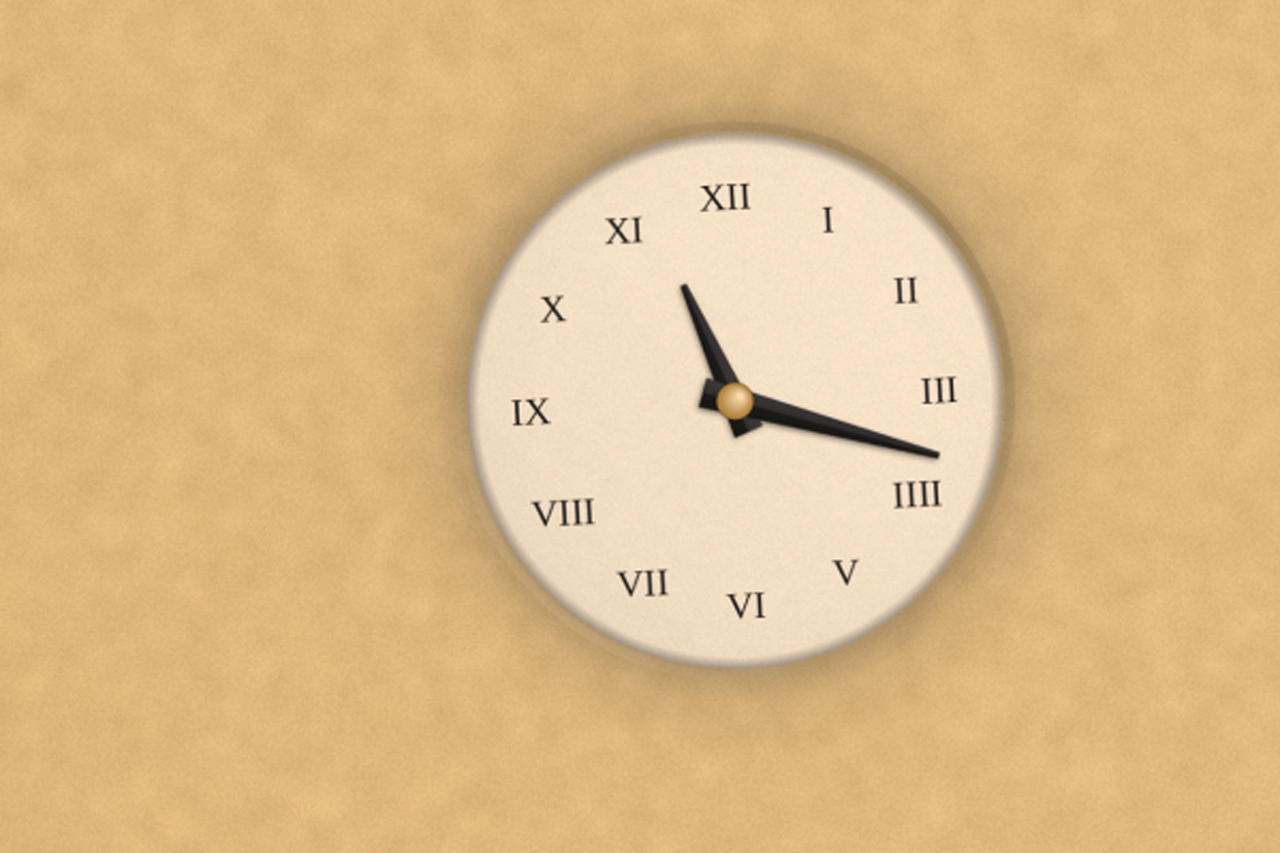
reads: 11,18
